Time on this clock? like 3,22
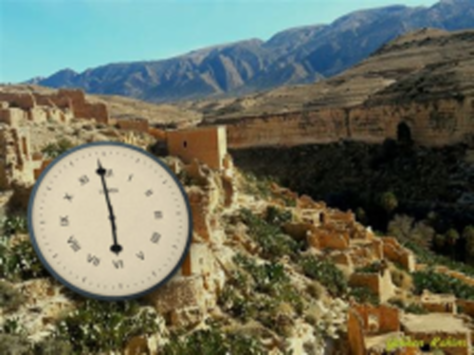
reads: 5,59
